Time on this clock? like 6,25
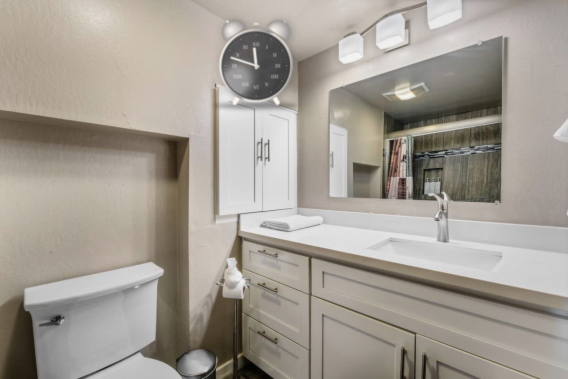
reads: 11,48
